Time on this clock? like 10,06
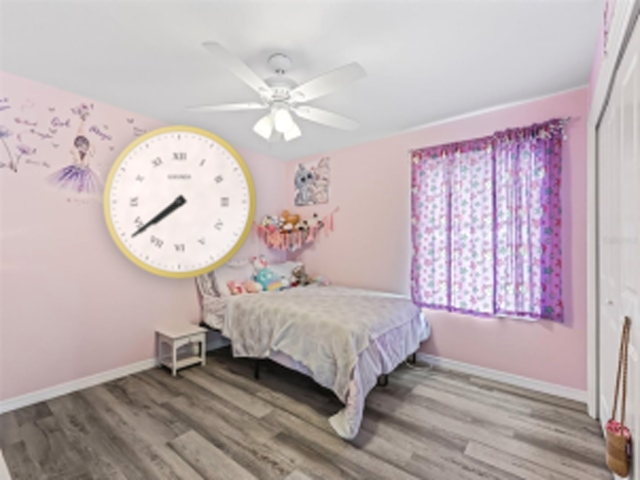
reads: 7,39
